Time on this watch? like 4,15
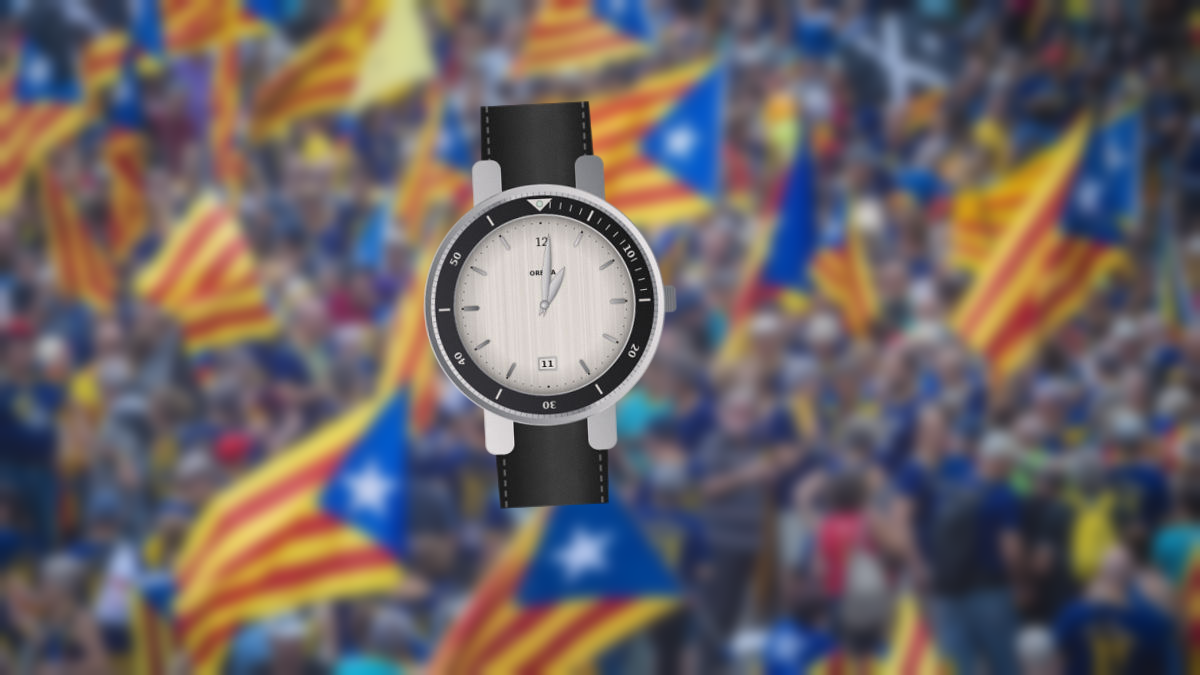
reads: 1,01
